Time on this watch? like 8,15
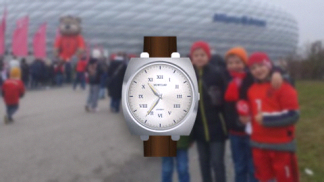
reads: 10,36
